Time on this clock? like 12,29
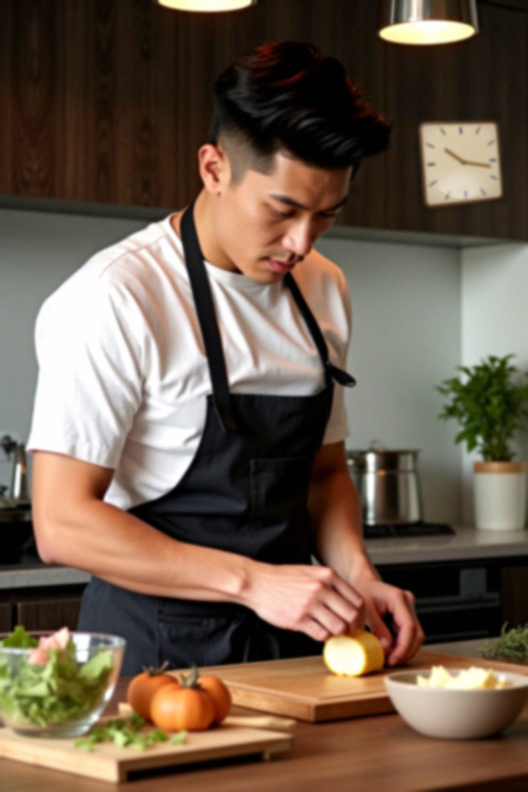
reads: 10,17
